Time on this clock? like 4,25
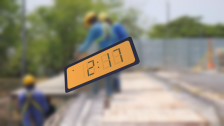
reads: 2,17
